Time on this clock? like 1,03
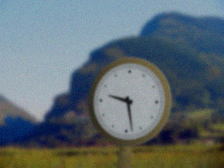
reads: 9,28
